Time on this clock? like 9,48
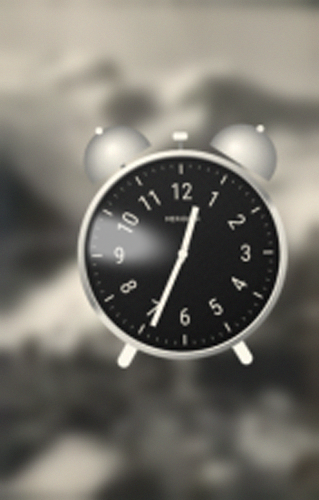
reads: 12,34
